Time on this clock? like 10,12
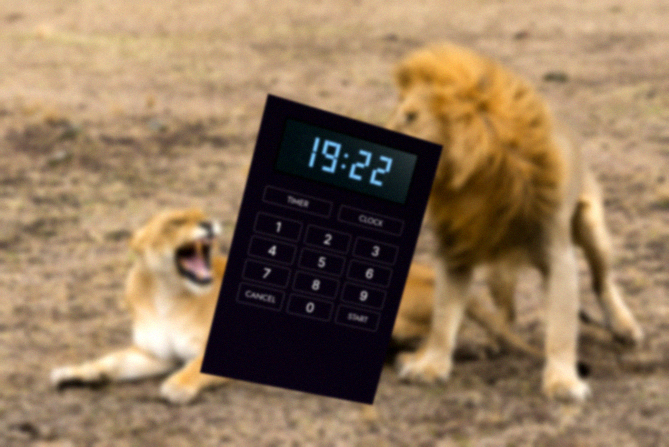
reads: 19,22
